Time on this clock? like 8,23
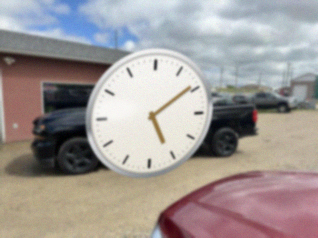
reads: 5,09
